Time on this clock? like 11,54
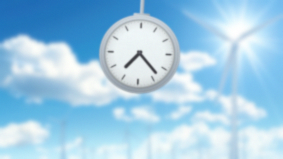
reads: 7,23
